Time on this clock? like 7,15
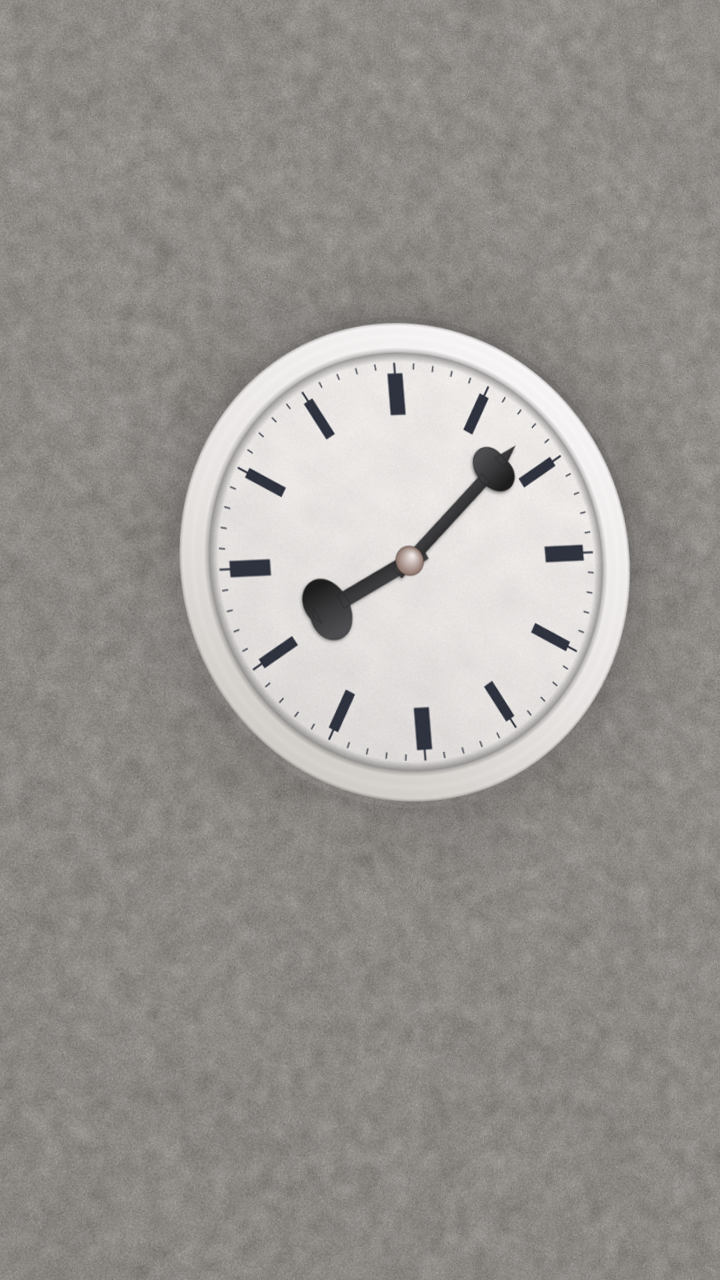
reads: 8,08
